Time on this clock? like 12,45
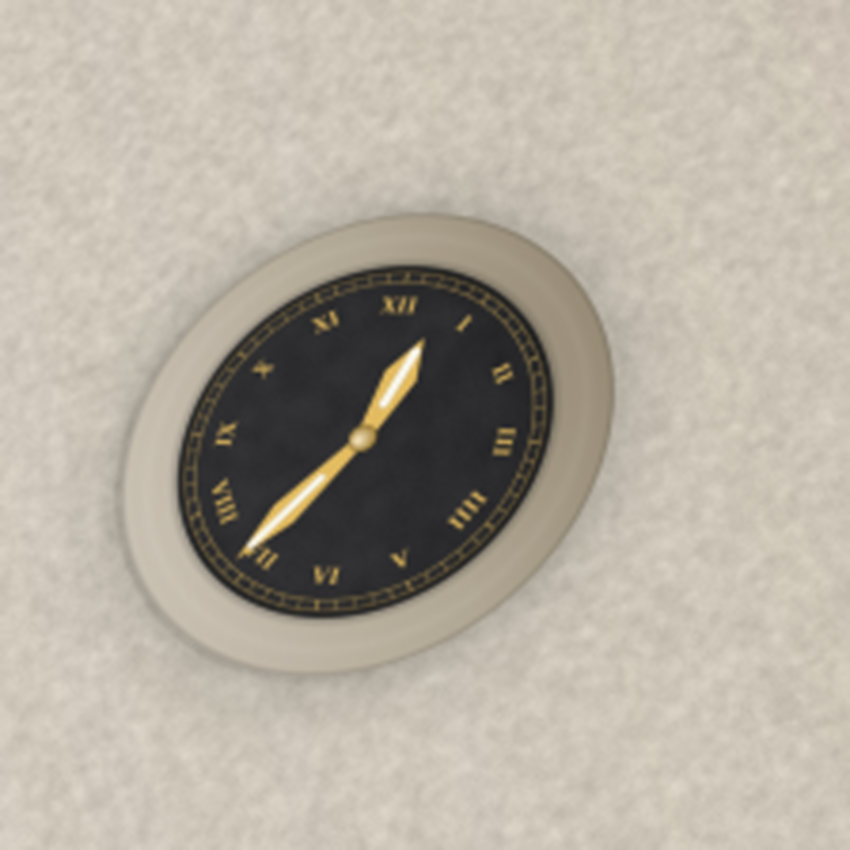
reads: 12,36
